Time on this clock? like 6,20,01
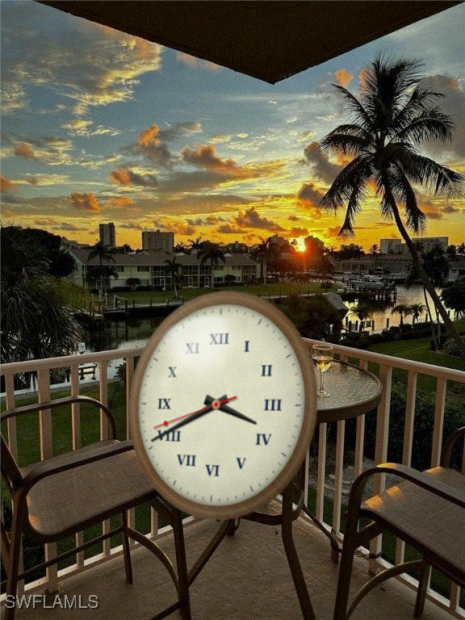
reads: 3,40,42
